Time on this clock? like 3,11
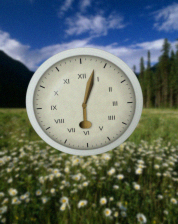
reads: 6,03
